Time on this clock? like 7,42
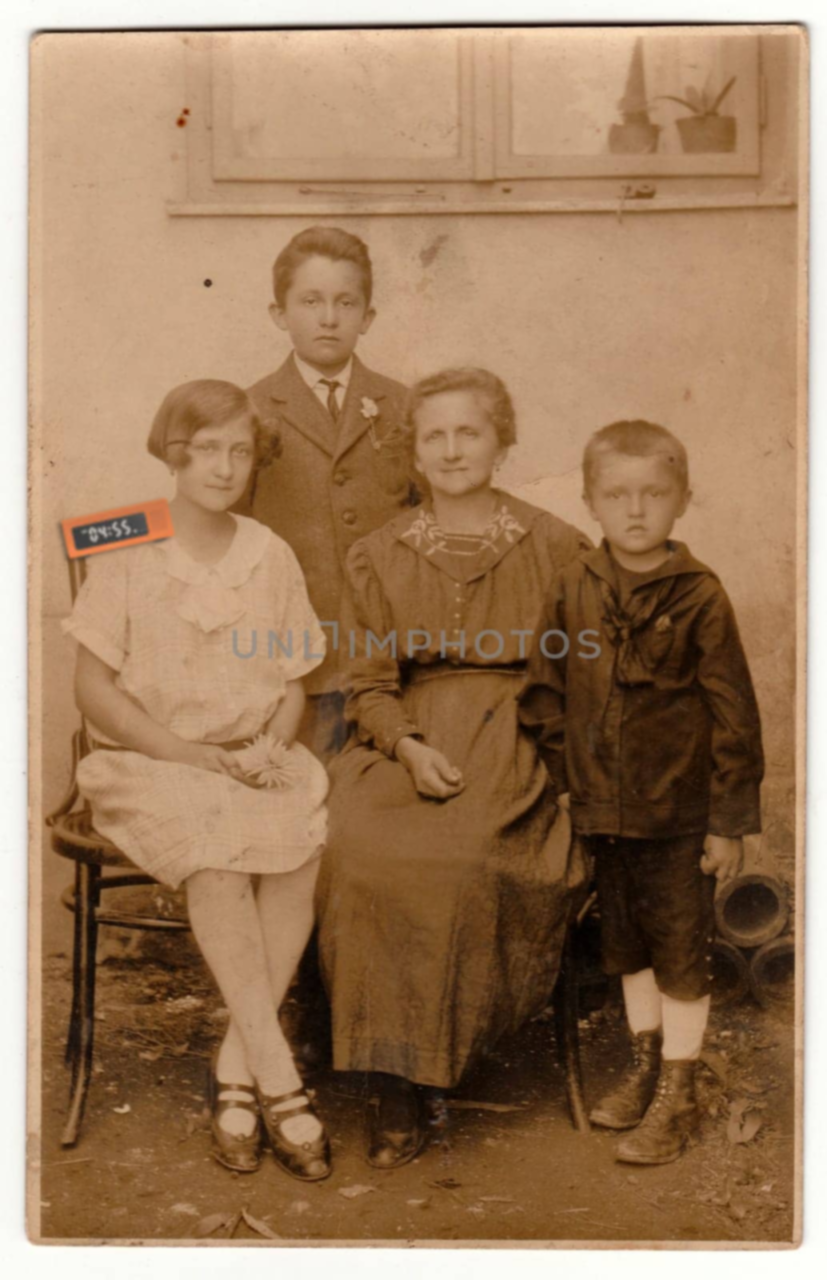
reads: 4,55
